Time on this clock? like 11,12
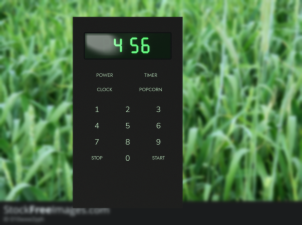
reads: 4,56
